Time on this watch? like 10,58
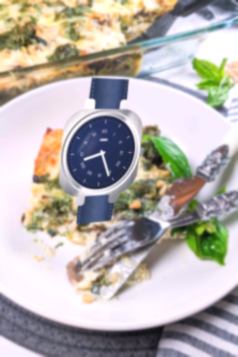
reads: 8,26
